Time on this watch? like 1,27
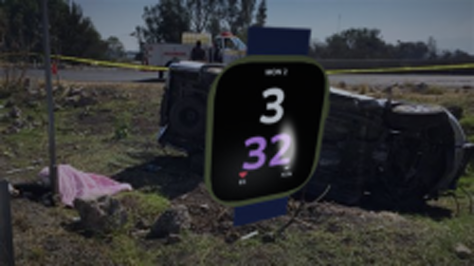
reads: 3,32
